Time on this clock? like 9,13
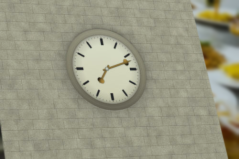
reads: 7,12
